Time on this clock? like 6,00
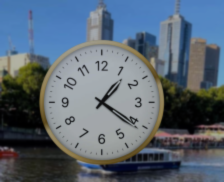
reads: 1,21
